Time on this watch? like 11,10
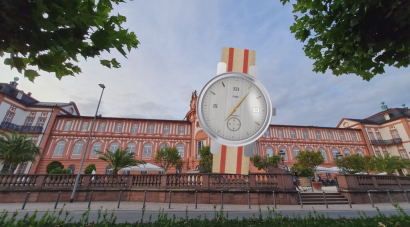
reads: 7,06
